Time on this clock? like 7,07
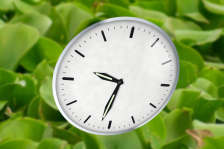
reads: 9,32
